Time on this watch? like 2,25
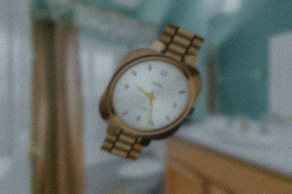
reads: 9,26
